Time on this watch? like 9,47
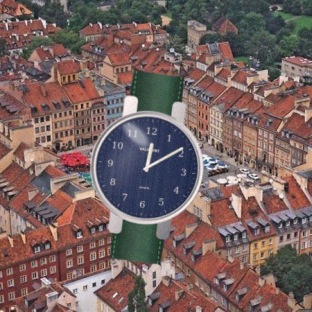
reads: 12,09
